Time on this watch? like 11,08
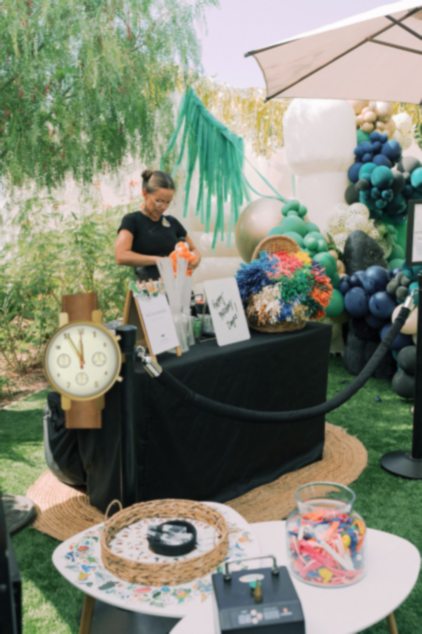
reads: 11,55
